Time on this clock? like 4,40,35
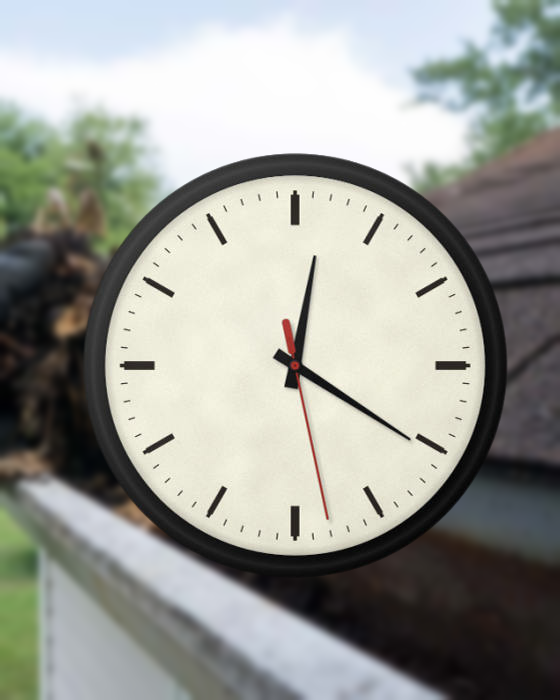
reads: 12,20,28
